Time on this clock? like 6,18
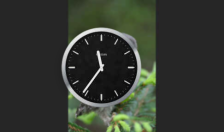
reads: 11,36
